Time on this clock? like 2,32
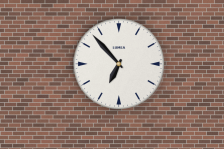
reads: 6,53
